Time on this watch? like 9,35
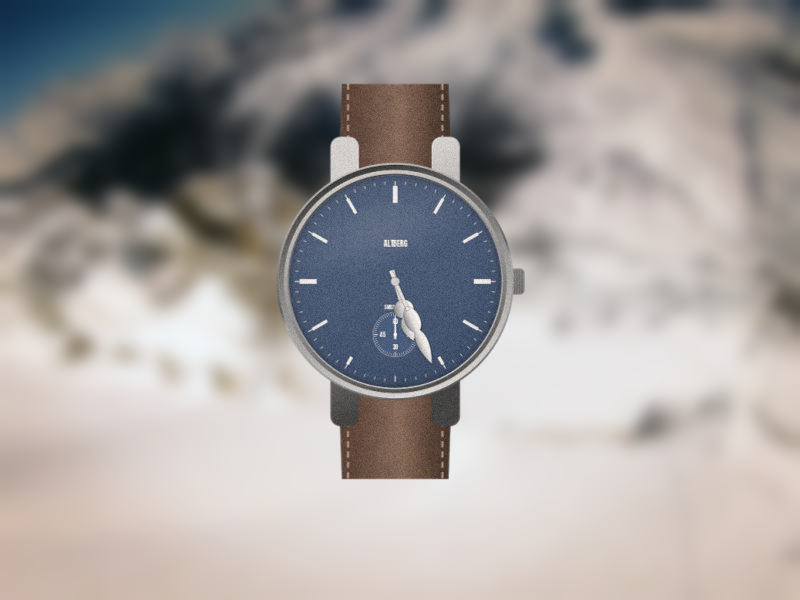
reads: 5,26
